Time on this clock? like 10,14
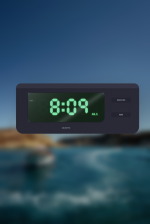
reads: 8,09
